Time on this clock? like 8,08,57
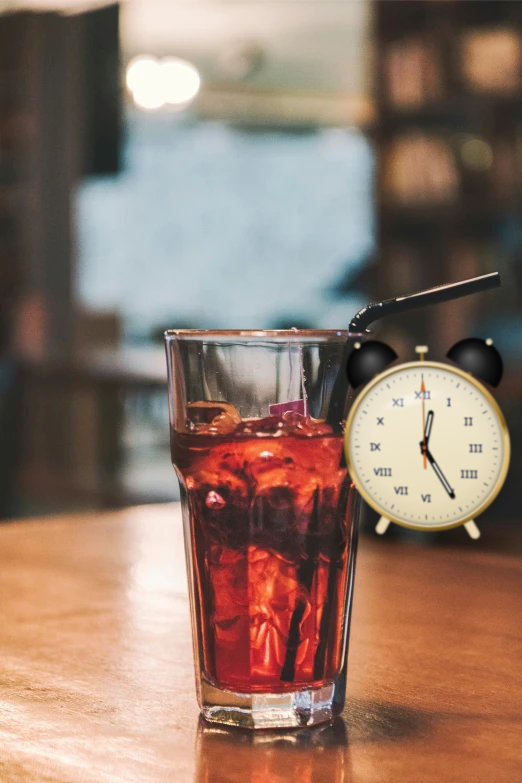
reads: 12,25,00
